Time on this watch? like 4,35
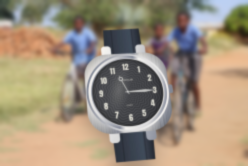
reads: 11,15
